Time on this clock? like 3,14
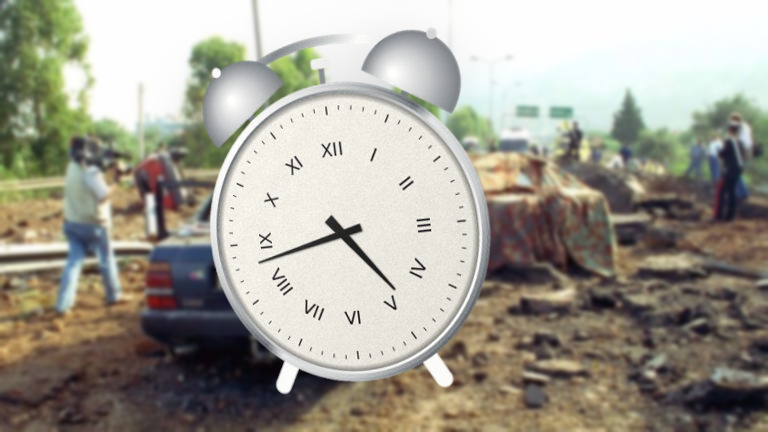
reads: 4,43
